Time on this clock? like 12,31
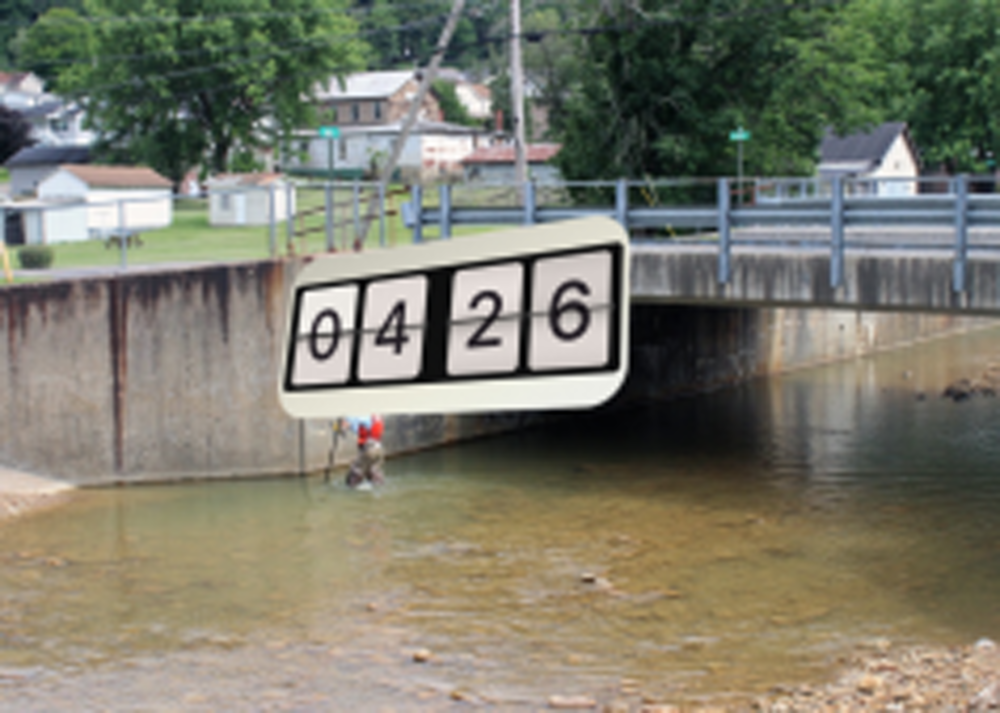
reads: 4,26
